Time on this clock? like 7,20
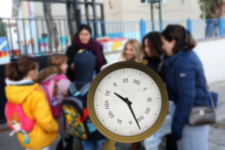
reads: 9,22
